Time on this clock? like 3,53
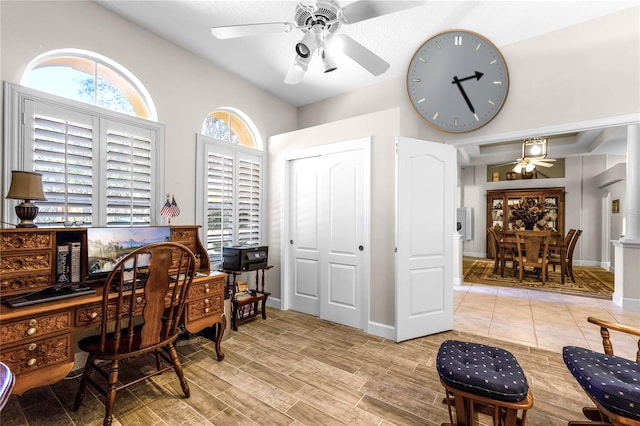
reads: 2,25
